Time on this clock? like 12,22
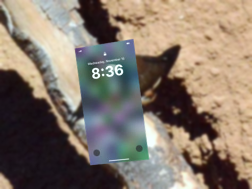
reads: 8,36
